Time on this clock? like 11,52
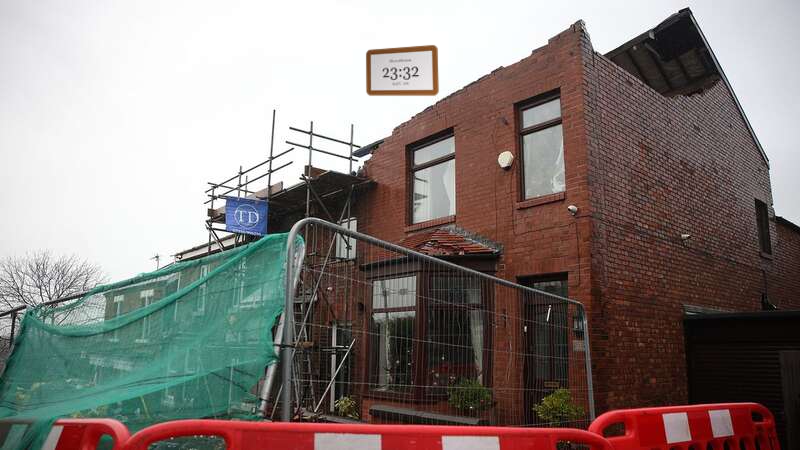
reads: 23,32
